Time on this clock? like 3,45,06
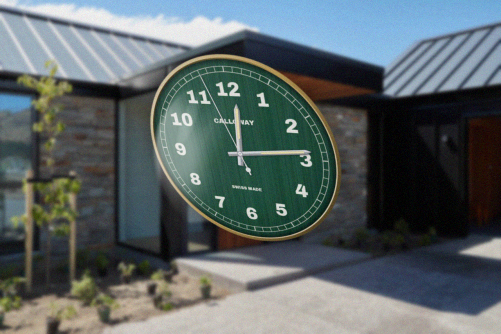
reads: 12,13,57
